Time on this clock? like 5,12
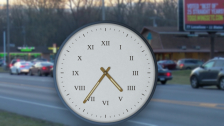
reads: 4,36
